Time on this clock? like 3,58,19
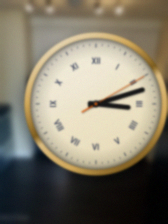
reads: 3,12,10
